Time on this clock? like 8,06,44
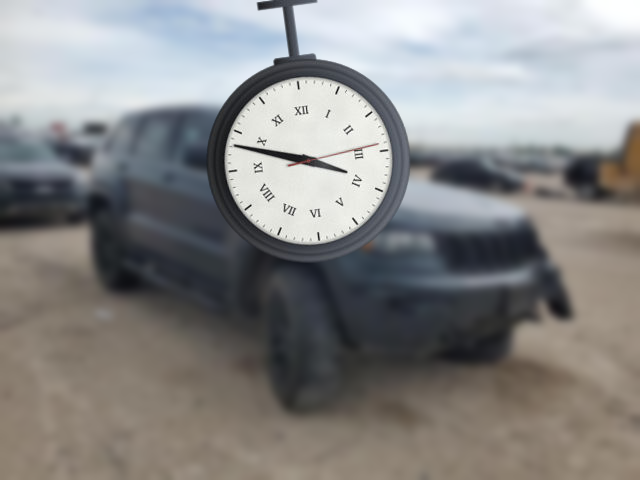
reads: 3,48,14
